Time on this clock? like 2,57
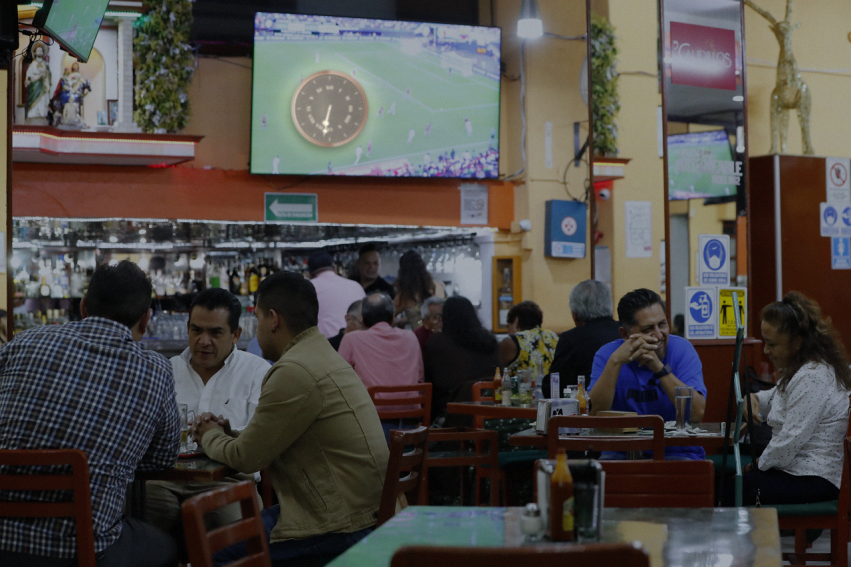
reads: 6,32
